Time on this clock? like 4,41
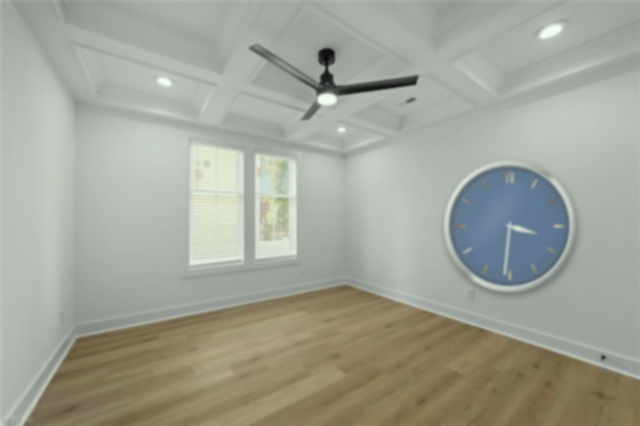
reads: 3,31
